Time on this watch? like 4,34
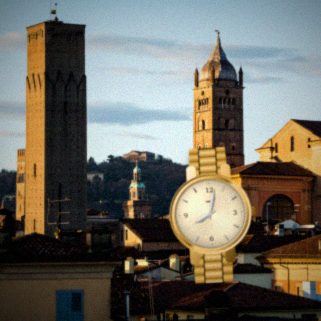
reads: 8,02
